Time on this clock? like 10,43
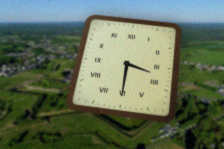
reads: 3,30
